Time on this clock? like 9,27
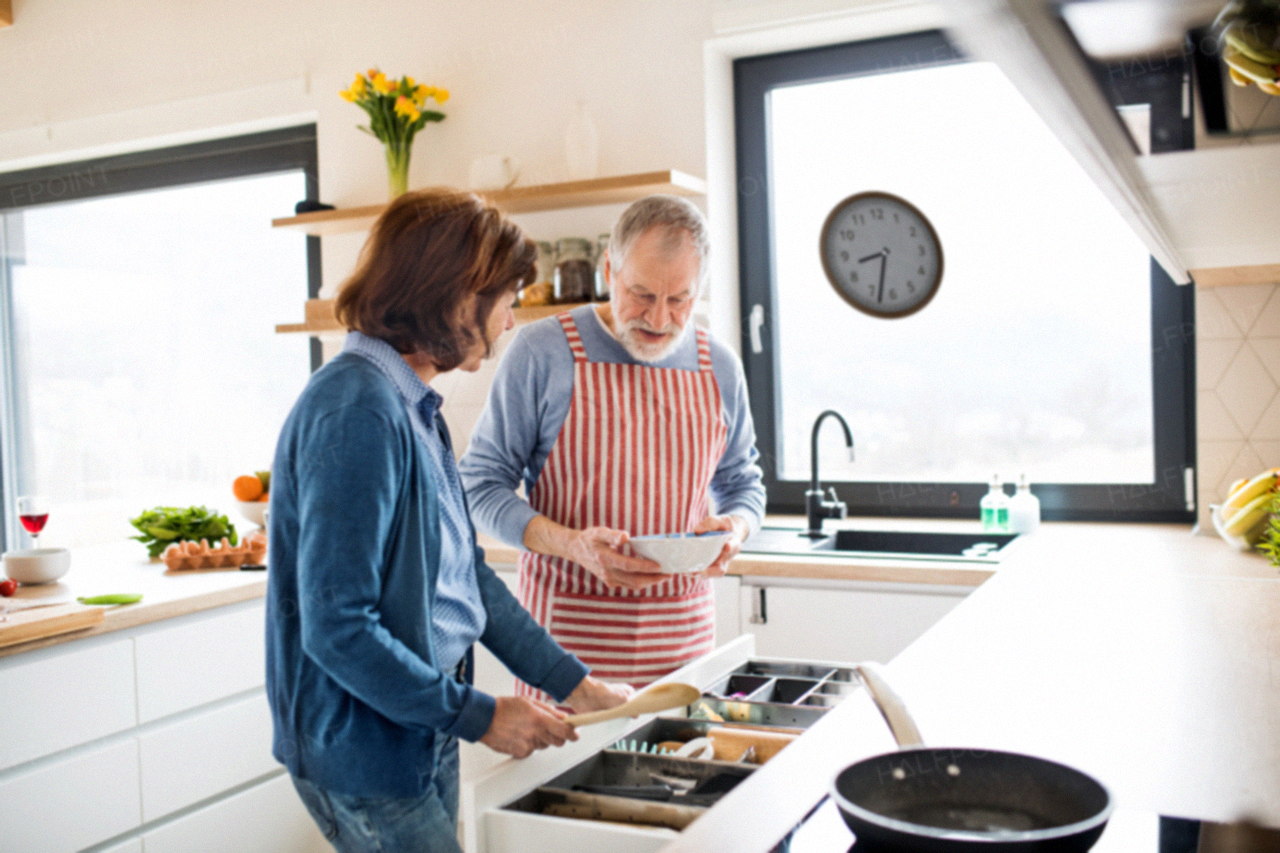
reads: 8,33
